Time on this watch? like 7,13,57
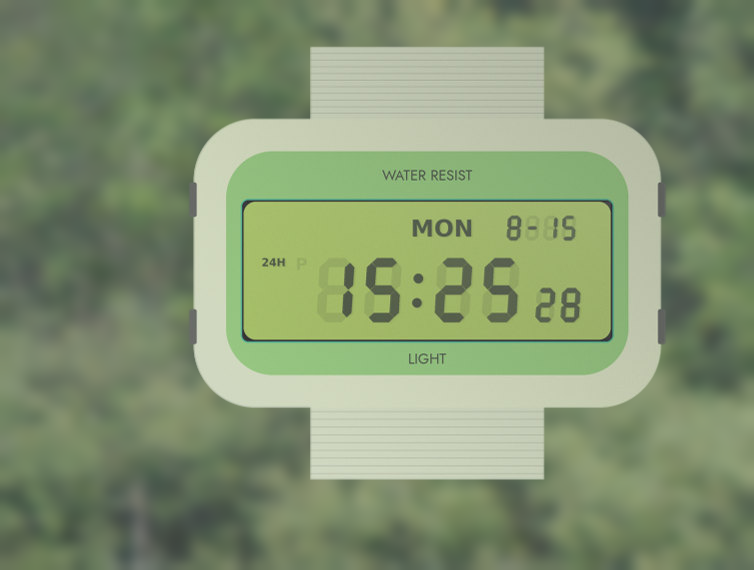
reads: 15,25,28
